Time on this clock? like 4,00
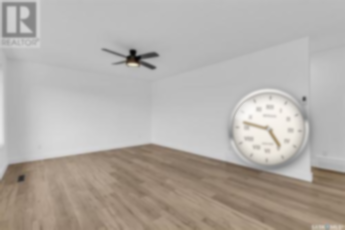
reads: 4,47
